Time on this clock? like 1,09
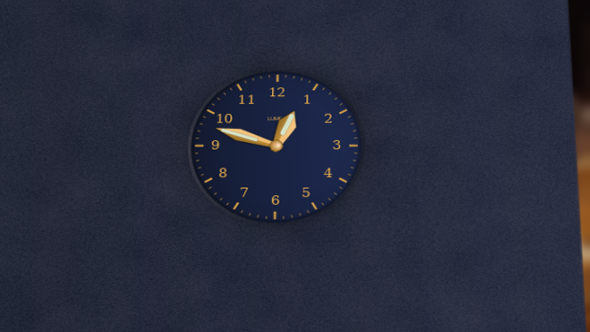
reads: 12,48
